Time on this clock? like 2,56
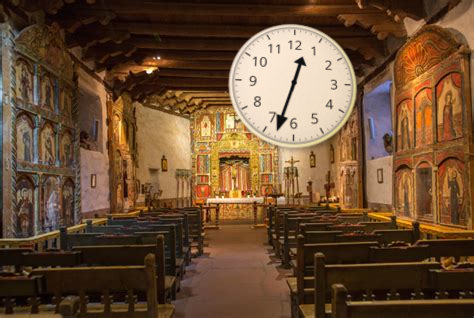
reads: 12,33
